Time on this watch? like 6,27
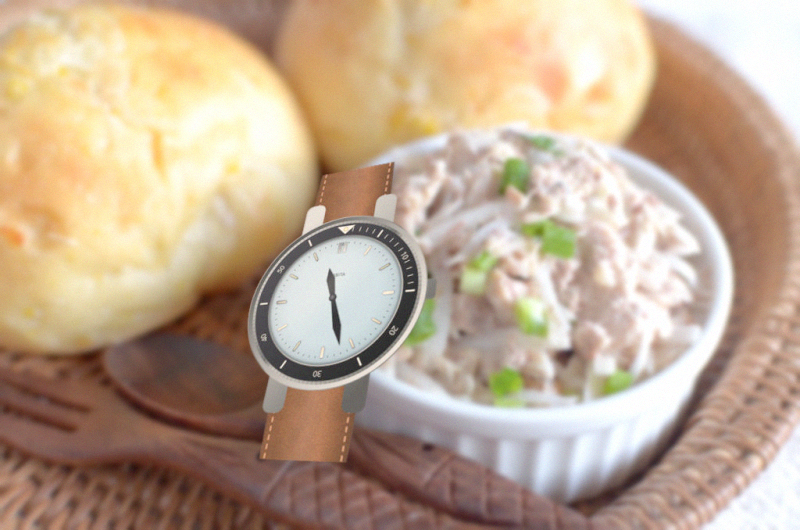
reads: 11,27
